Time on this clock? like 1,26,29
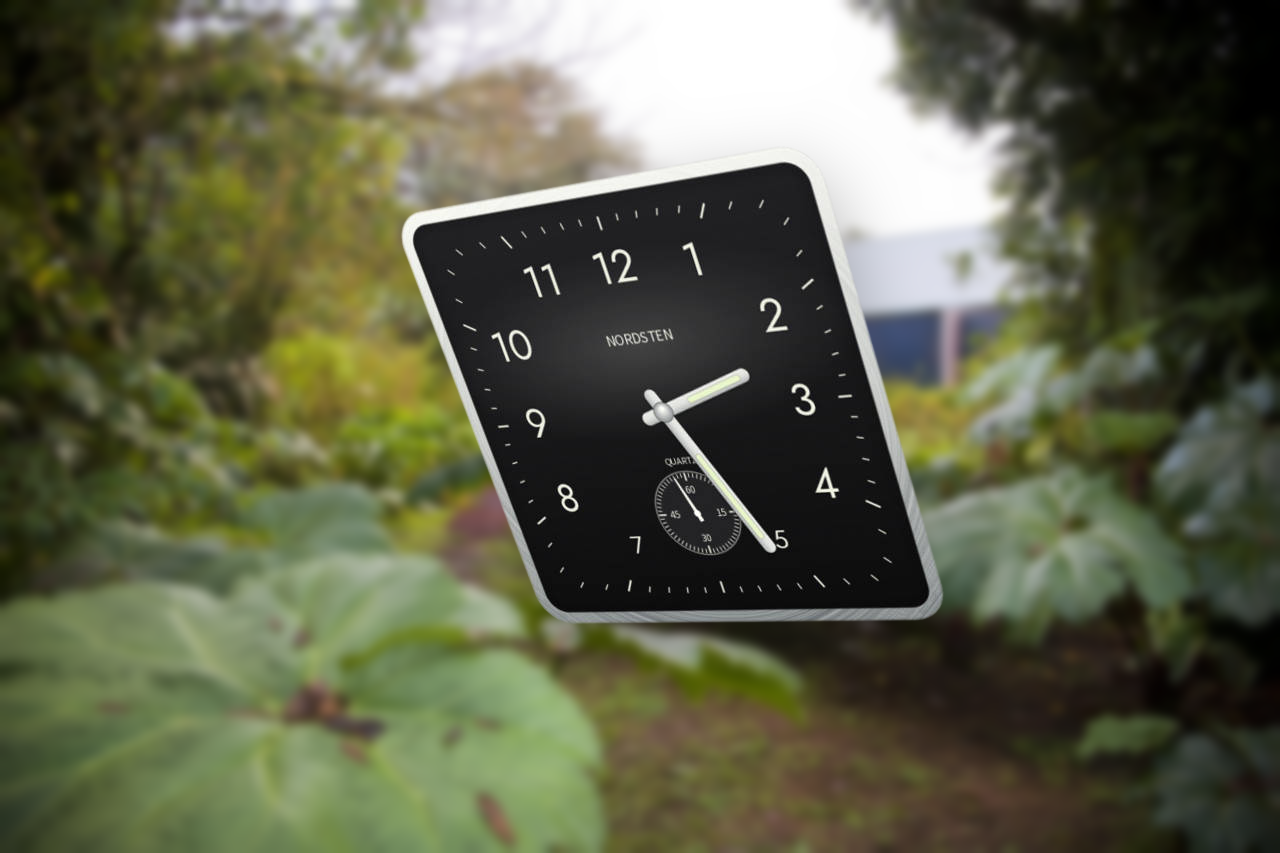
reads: 2,25,57
